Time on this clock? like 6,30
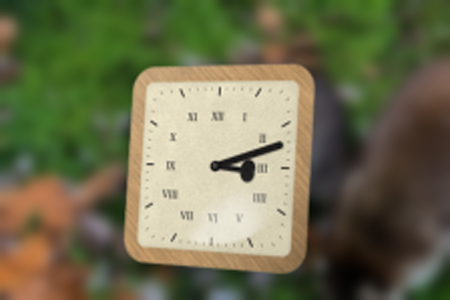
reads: 3,12
